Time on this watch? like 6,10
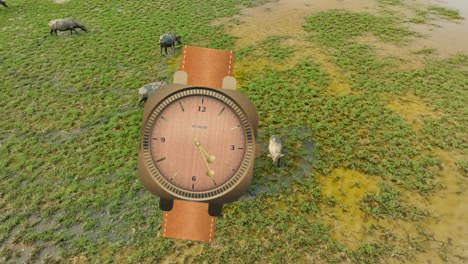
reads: 4,25
